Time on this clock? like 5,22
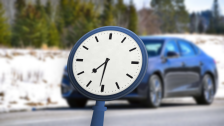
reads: 7,31
